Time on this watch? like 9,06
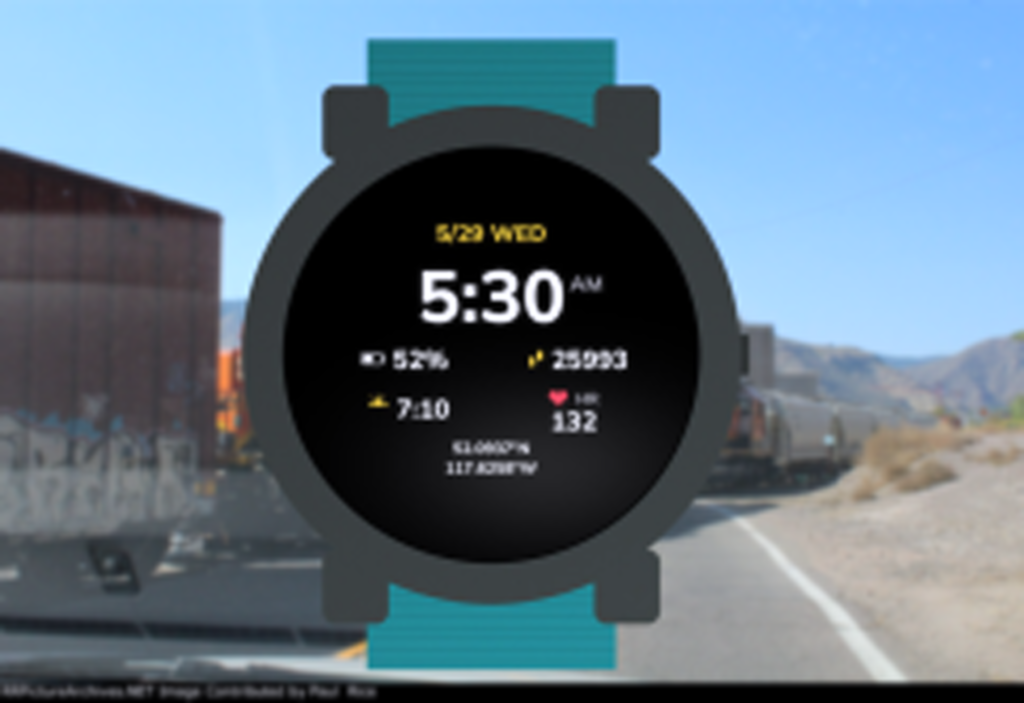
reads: 5,30
